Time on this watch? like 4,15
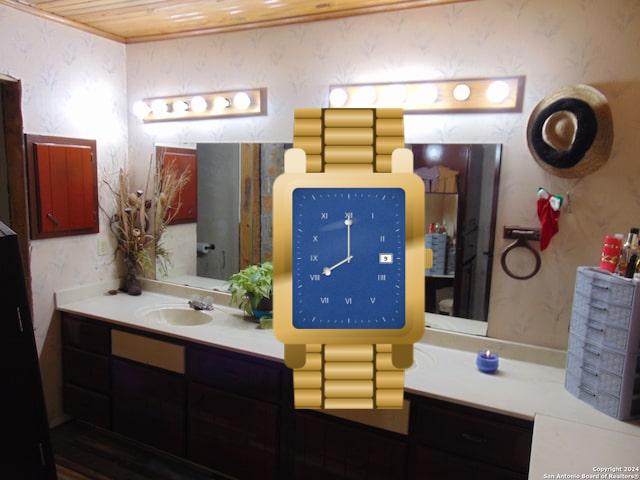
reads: 8,00
